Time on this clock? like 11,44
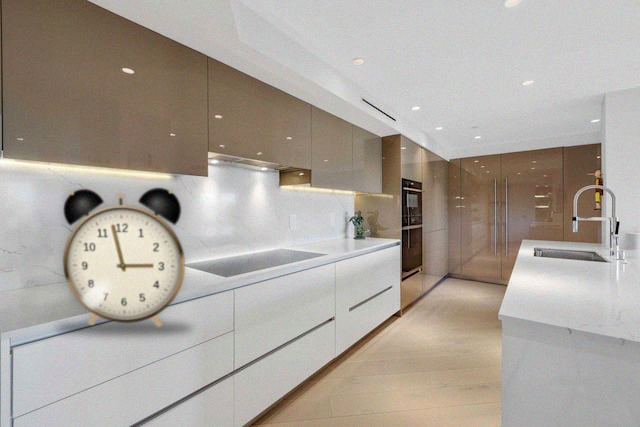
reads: 2,58
